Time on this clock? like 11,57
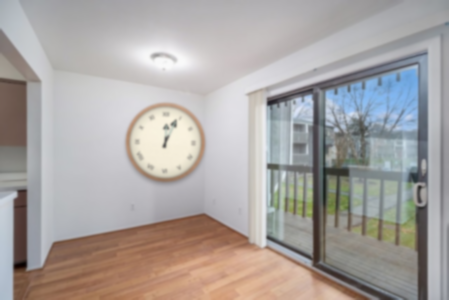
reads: 12,04
